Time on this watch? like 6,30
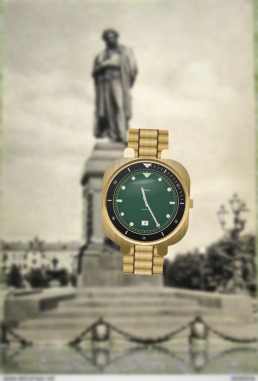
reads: 11,25
